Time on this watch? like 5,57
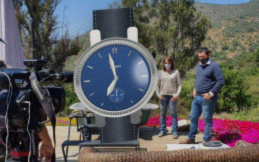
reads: 6,58
